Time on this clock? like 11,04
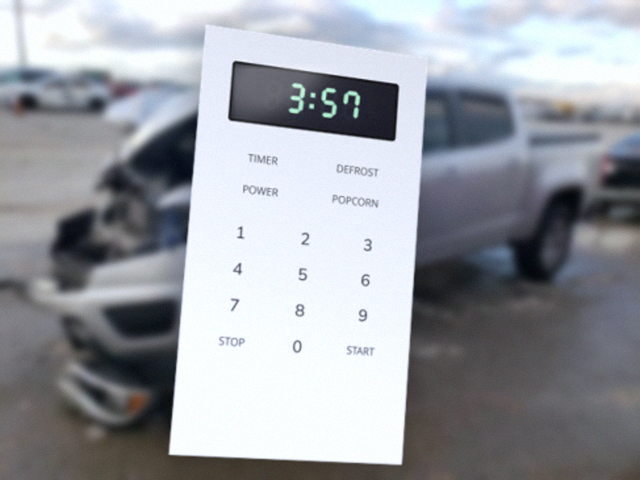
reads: 3,57
